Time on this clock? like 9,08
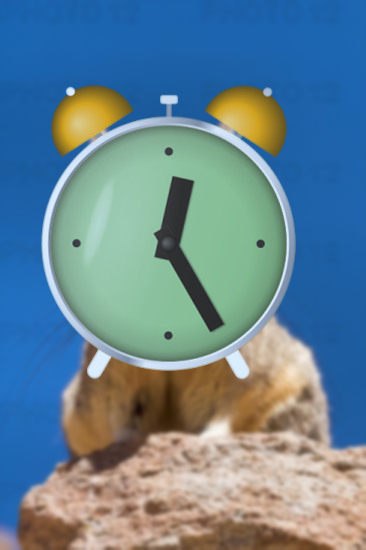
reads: 12,25
